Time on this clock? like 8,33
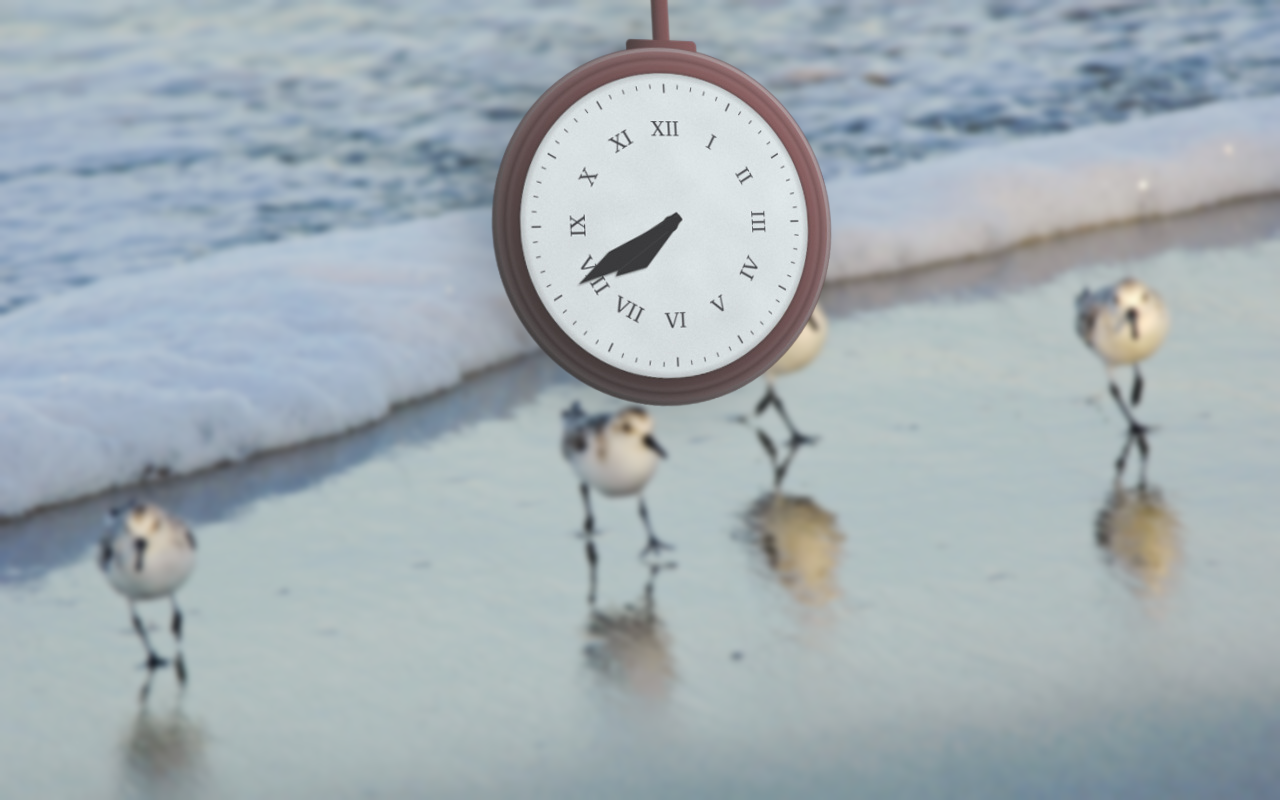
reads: 7,40
